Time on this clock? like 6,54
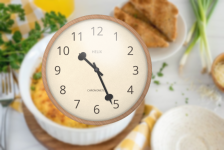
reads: 10,26
